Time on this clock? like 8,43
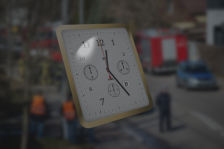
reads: 12,25
